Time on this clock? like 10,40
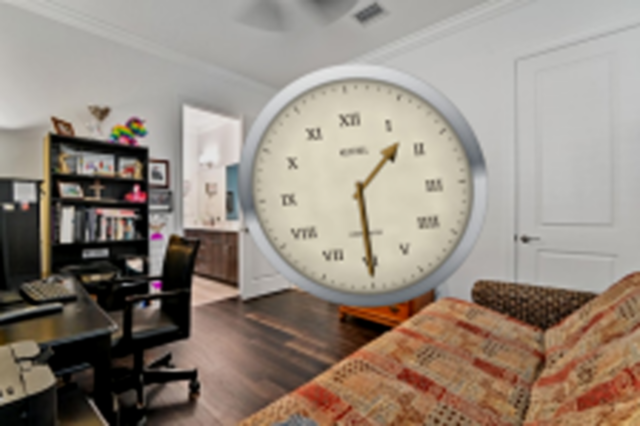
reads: 1,30
